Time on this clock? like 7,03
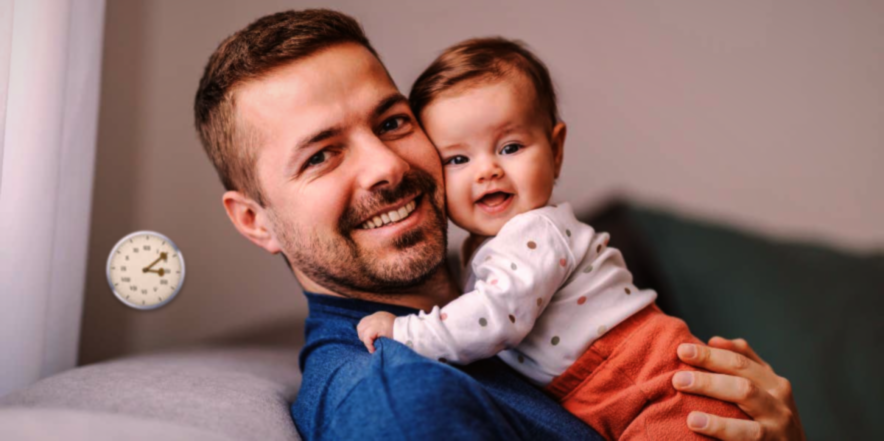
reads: 3,08
